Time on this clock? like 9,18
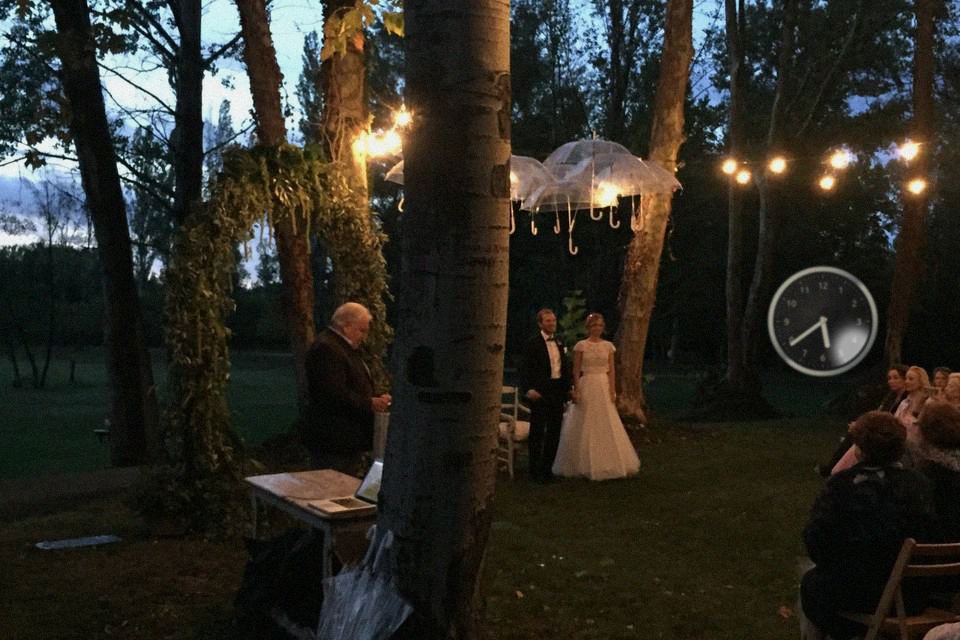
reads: 5,39
